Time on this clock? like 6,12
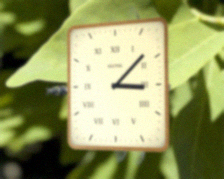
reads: 3,08
